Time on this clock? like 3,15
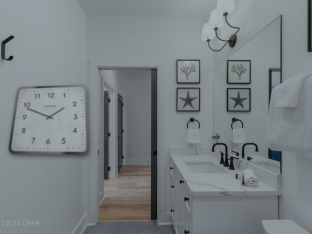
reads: 1,49
